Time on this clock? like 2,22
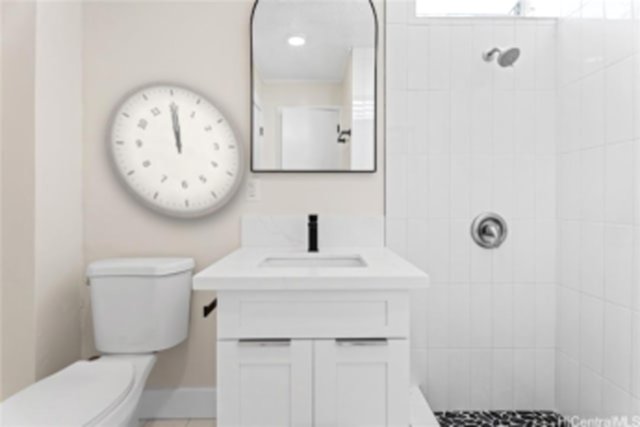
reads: 12,00
